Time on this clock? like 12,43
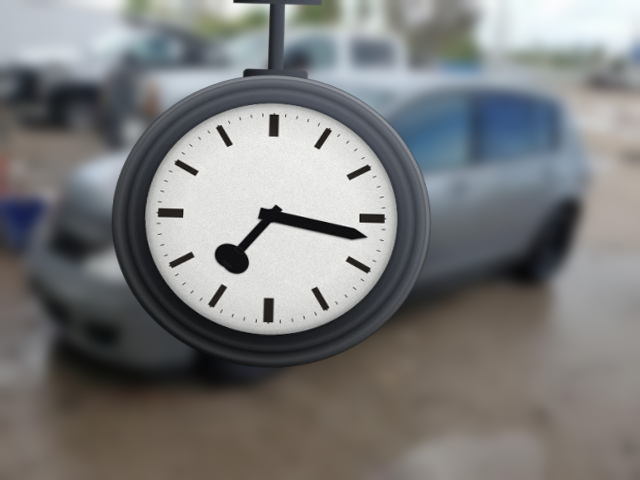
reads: 7,17
